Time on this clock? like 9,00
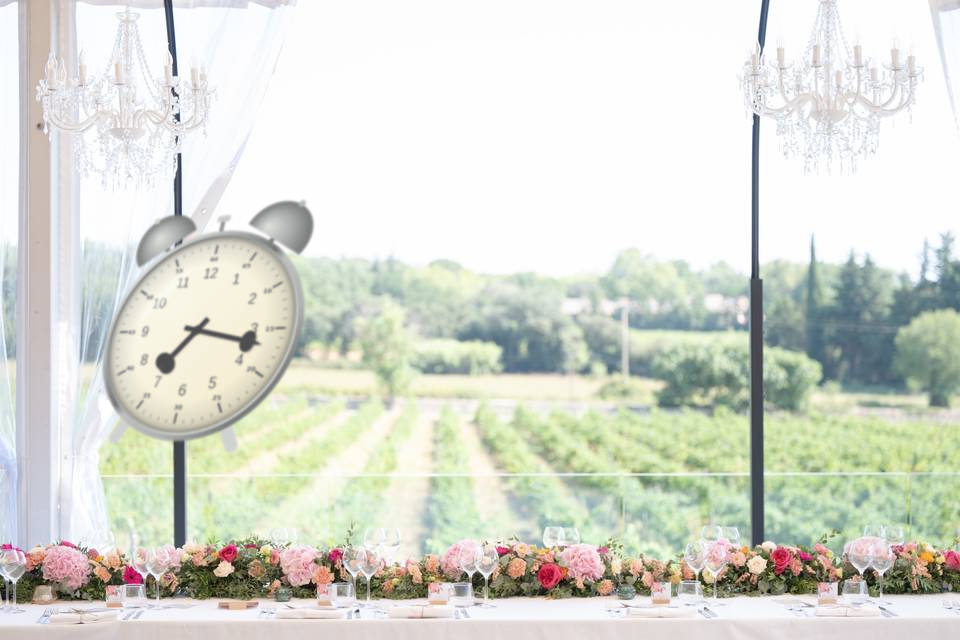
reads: 7,17
